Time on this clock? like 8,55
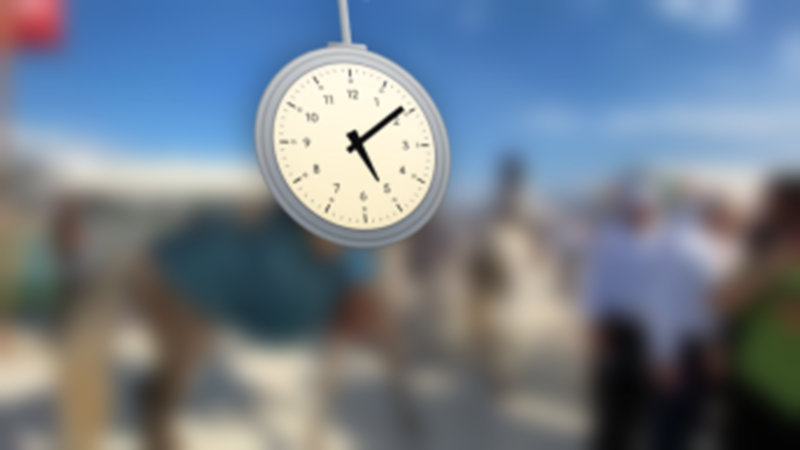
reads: 5,09
